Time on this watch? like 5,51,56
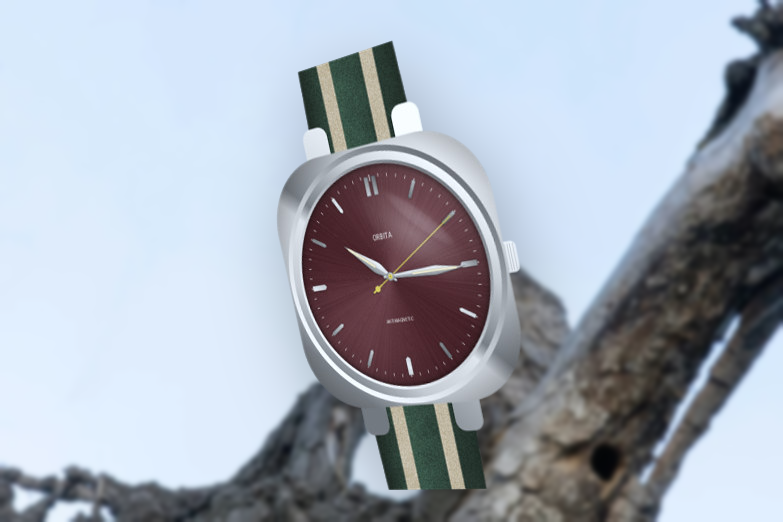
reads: 10,15,10
